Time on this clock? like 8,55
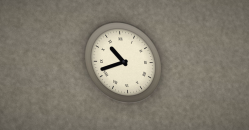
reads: 10,42
